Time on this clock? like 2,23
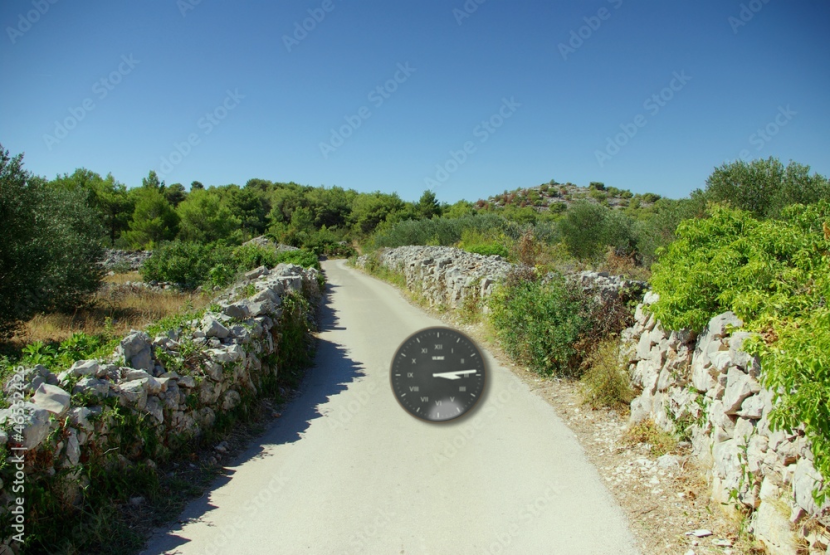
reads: 3,14
